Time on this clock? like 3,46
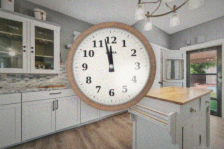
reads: 11,58
